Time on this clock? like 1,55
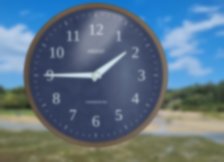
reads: 1,45
